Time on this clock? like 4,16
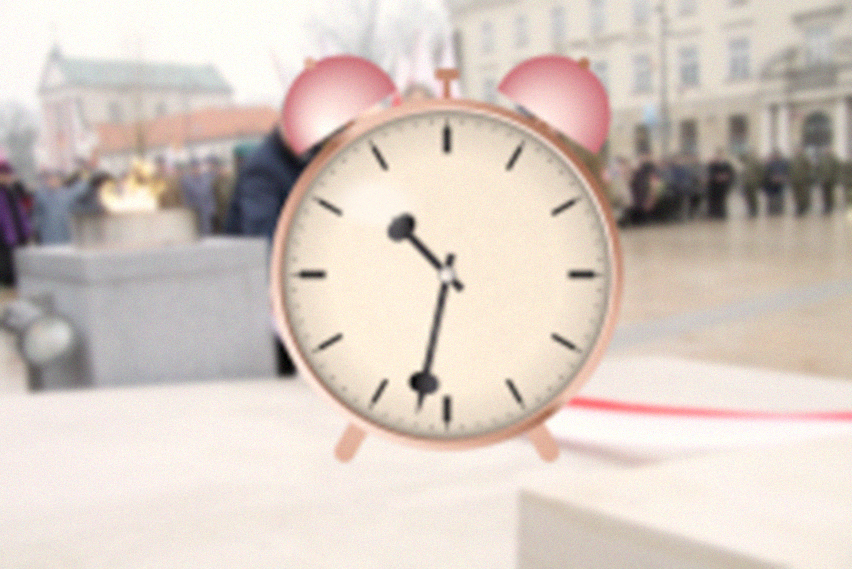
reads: 10,32
